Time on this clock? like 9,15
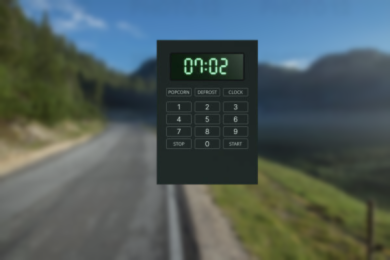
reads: 7,02
